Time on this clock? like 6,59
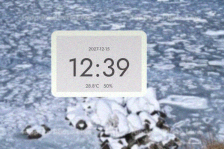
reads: 12,39
